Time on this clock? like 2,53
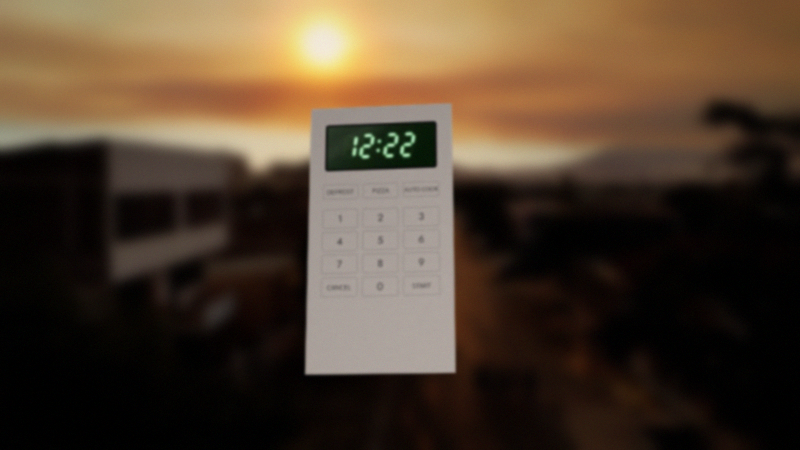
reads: 12,22
